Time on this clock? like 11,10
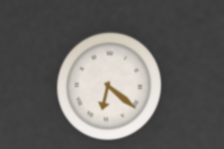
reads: 6,21
